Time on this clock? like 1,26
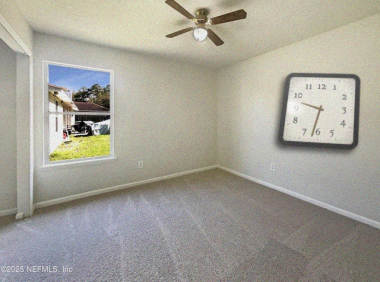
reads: 9,32
